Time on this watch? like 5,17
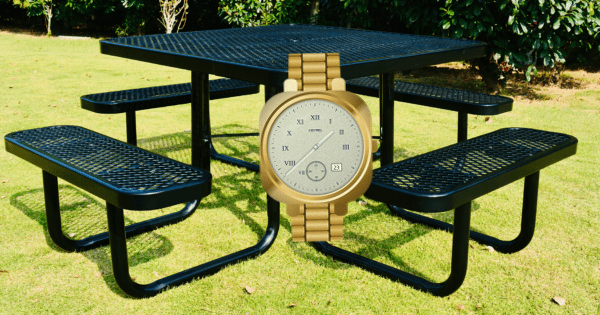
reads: 1,38
